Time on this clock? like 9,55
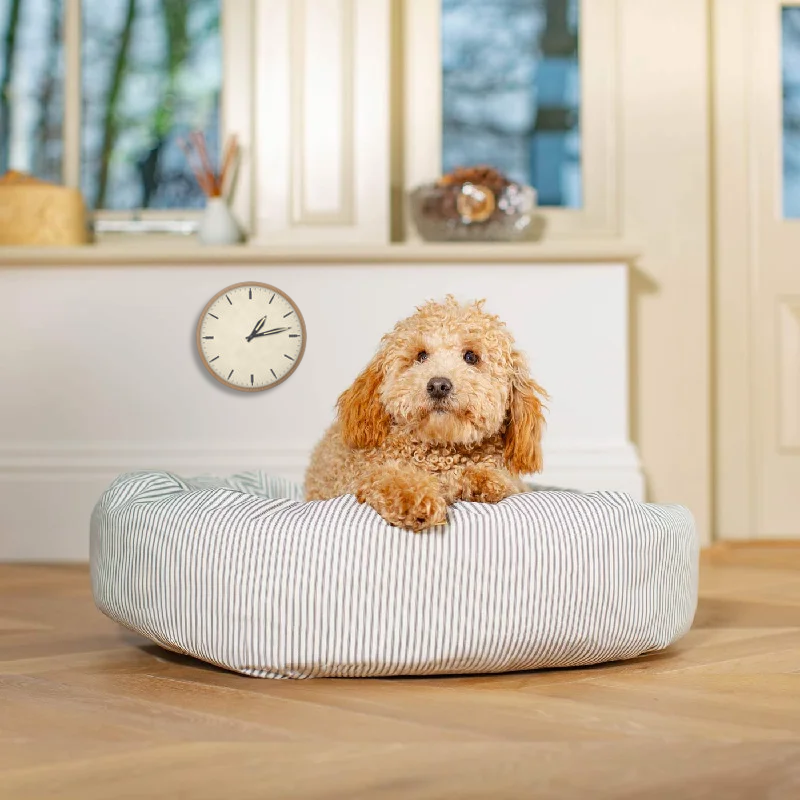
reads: 1,13
